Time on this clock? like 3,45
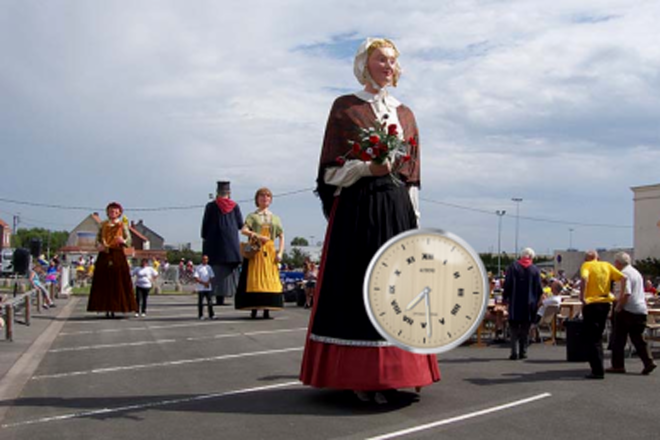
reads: 7,29
